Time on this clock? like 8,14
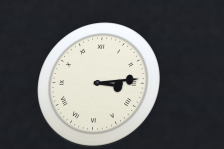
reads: 3,14
